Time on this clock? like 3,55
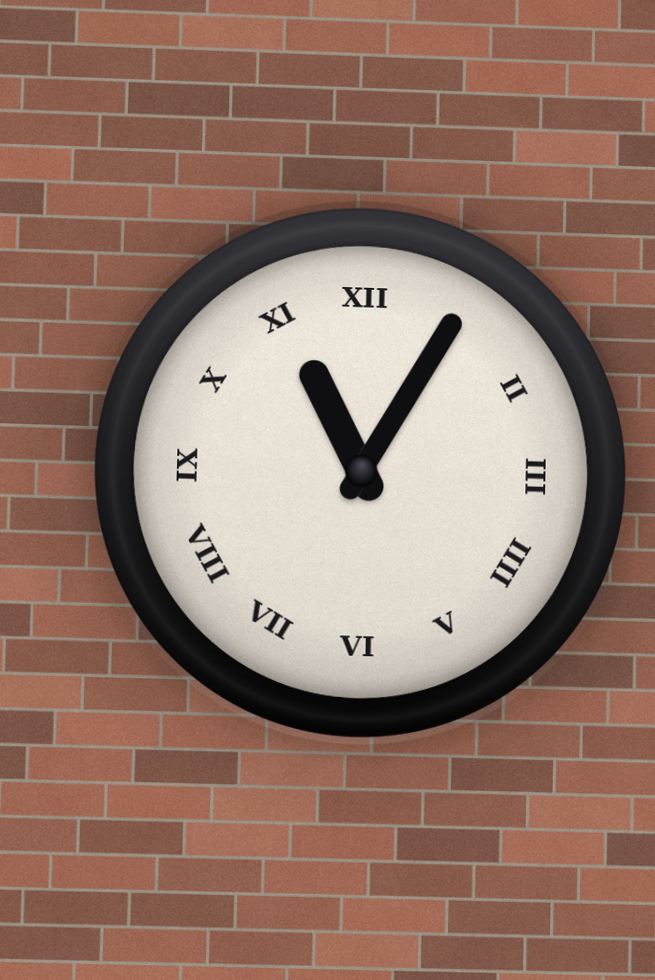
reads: 11,05
